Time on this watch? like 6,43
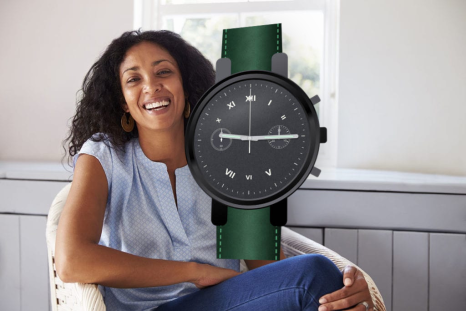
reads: 9,15
